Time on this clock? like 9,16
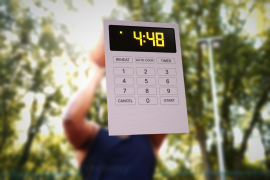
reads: 4,48
